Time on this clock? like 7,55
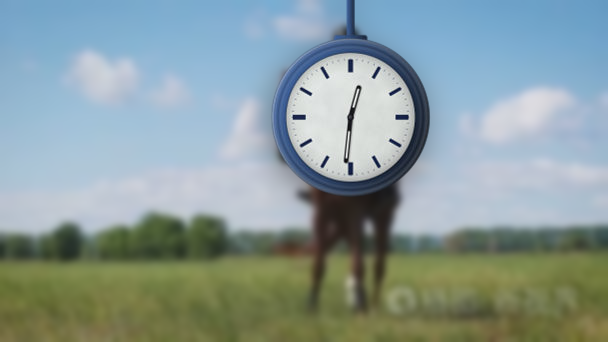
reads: 12,31
